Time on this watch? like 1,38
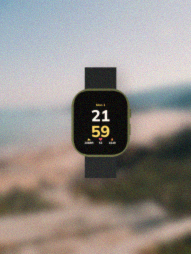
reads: 21,59
